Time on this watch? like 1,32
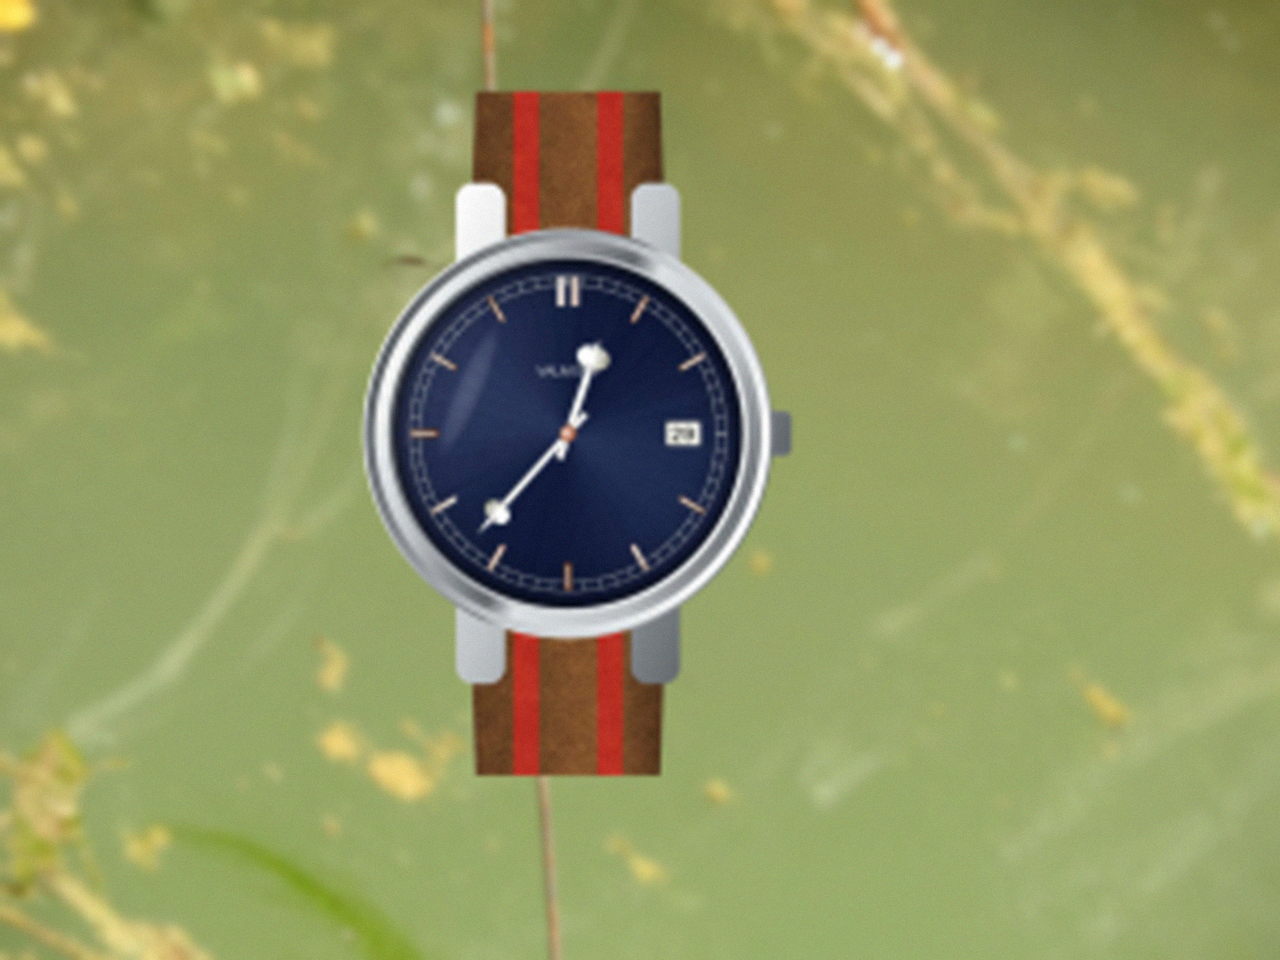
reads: 12,37
